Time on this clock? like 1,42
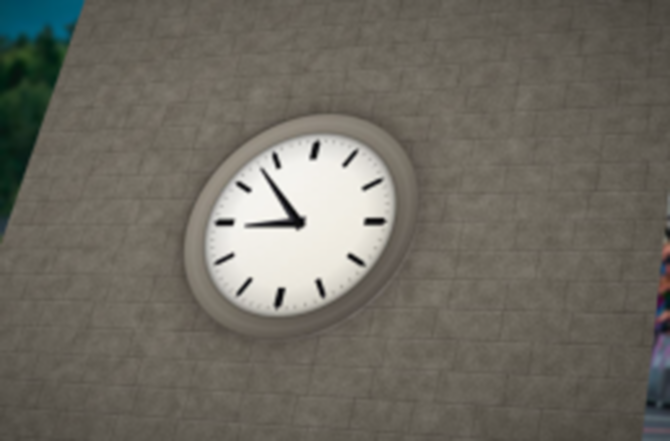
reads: 8,53
